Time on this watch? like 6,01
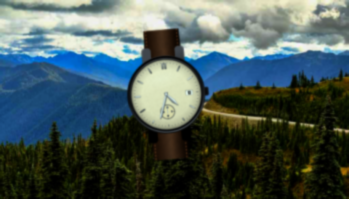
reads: 4,33
